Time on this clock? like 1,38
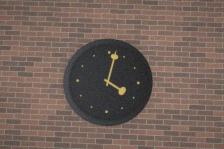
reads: 4,02
